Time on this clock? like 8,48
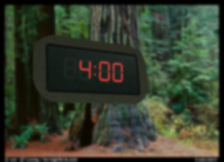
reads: 4,00
